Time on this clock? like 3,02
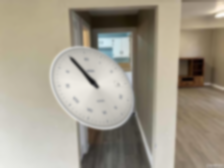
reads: 10,55
